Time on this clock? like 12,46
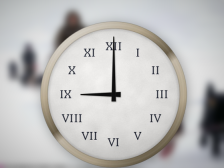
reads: 9,00
